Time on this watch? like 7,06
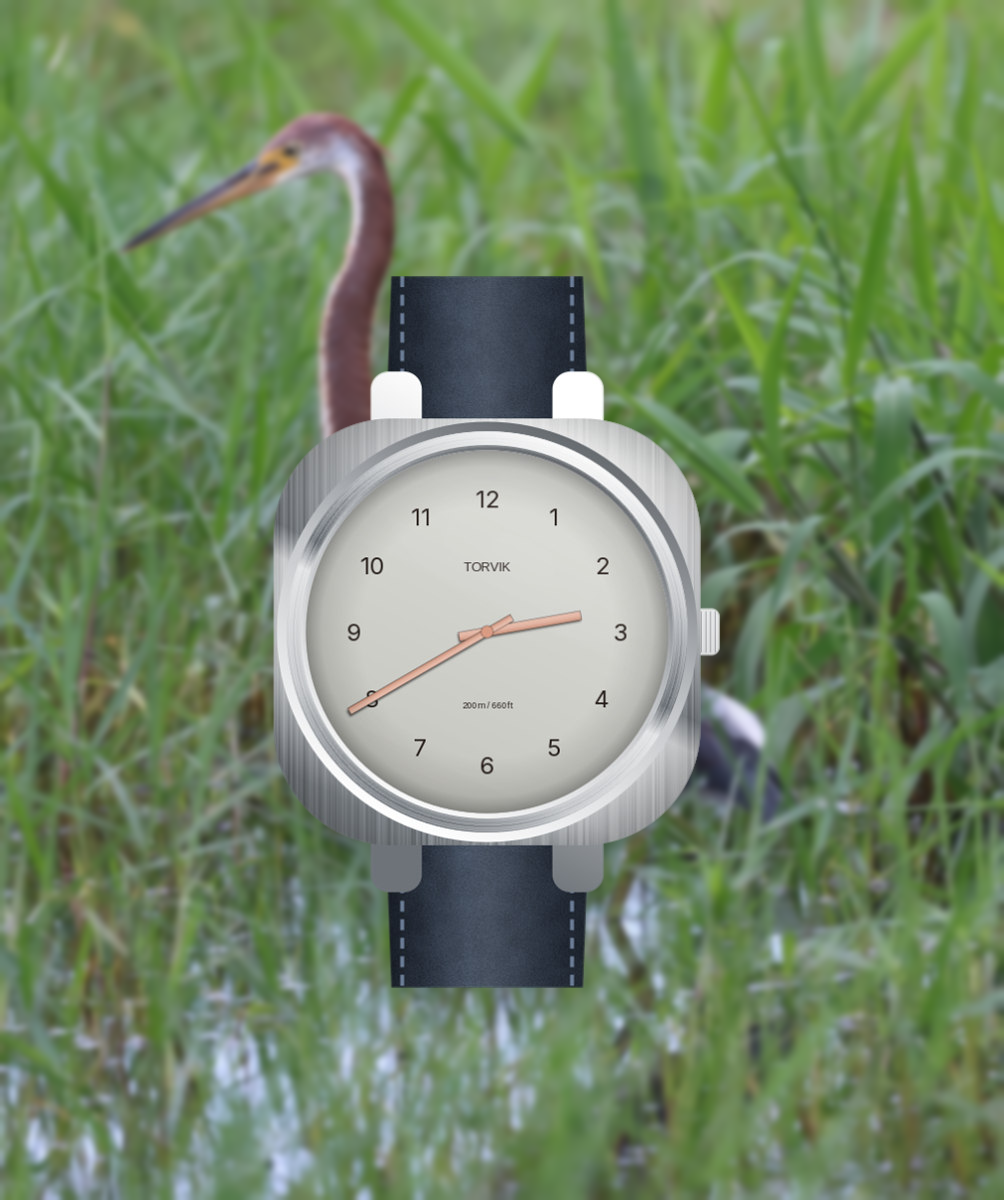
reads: 2,40
